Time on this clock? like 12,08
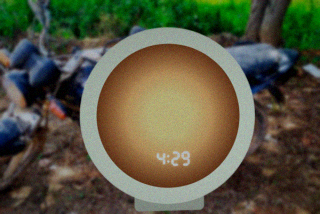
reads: 4,29
